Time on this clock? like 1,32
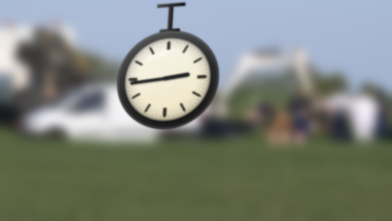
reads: 2,44
